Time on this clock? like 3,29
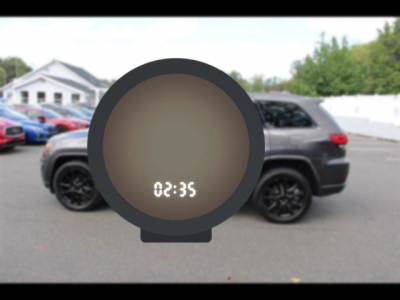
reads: 2,35
